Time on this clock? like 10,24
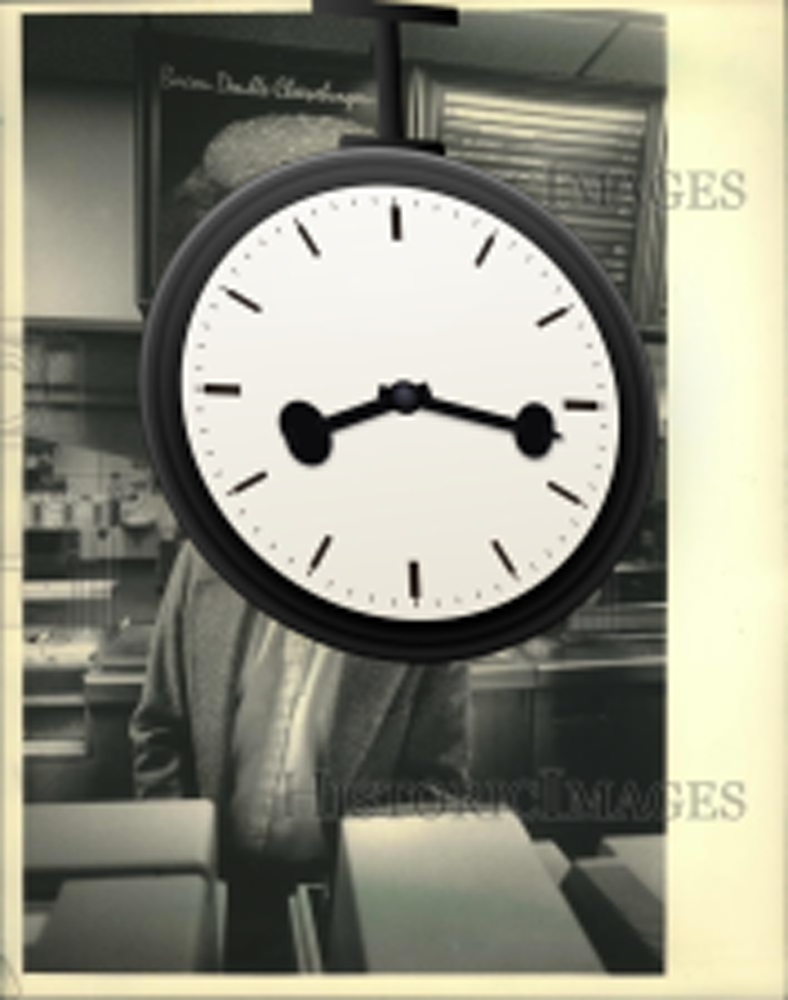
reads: 8,17
